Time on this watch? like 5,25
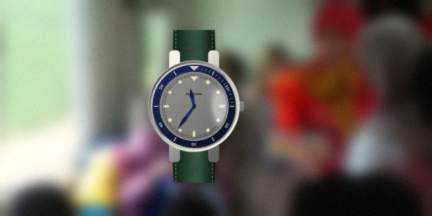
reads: 11,36
